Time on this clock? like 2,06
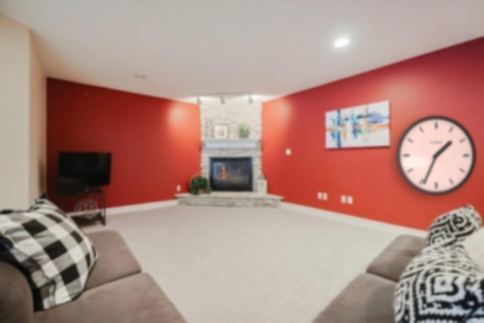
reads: 1,34
